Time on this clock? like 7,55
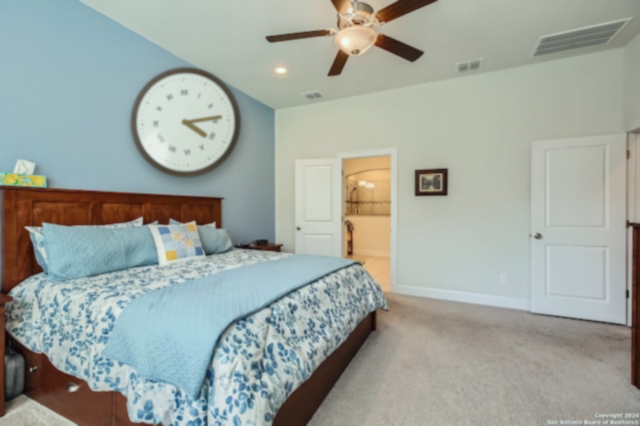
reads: 4,14
